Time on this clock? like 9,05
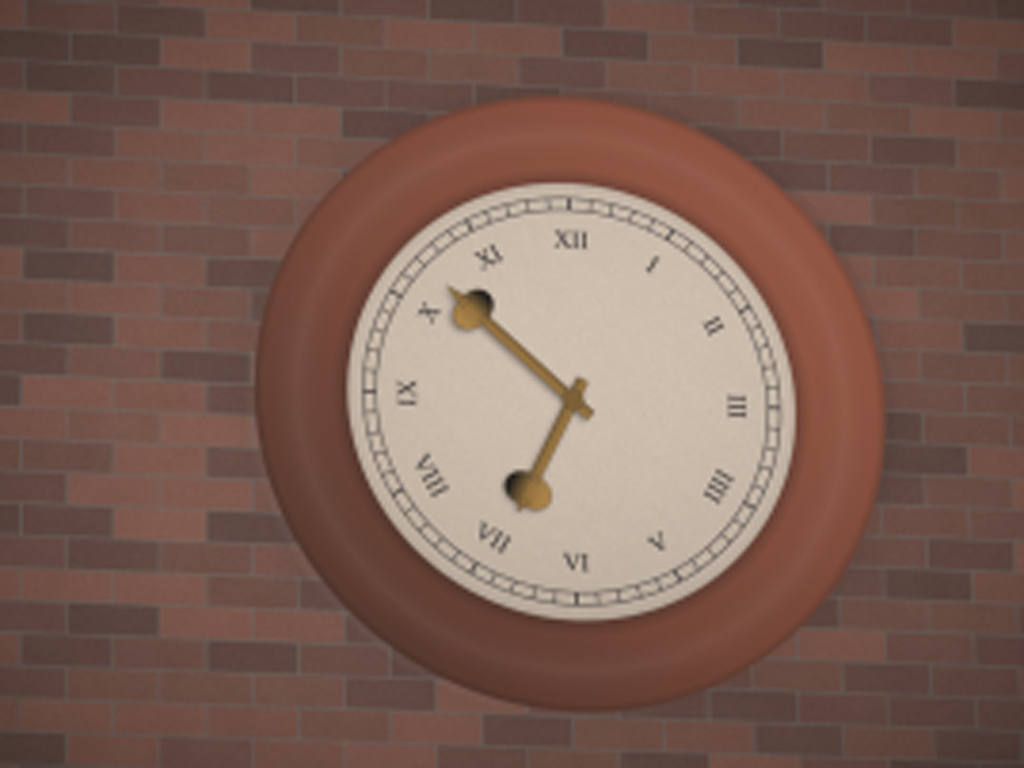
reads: 6,52
